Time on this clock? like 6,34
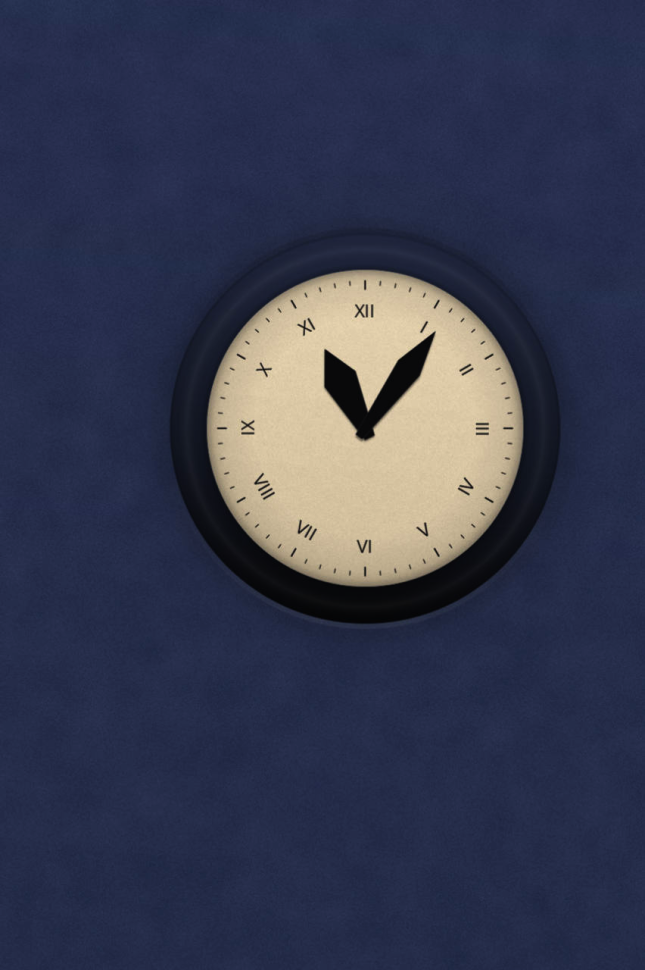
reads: 11,06
